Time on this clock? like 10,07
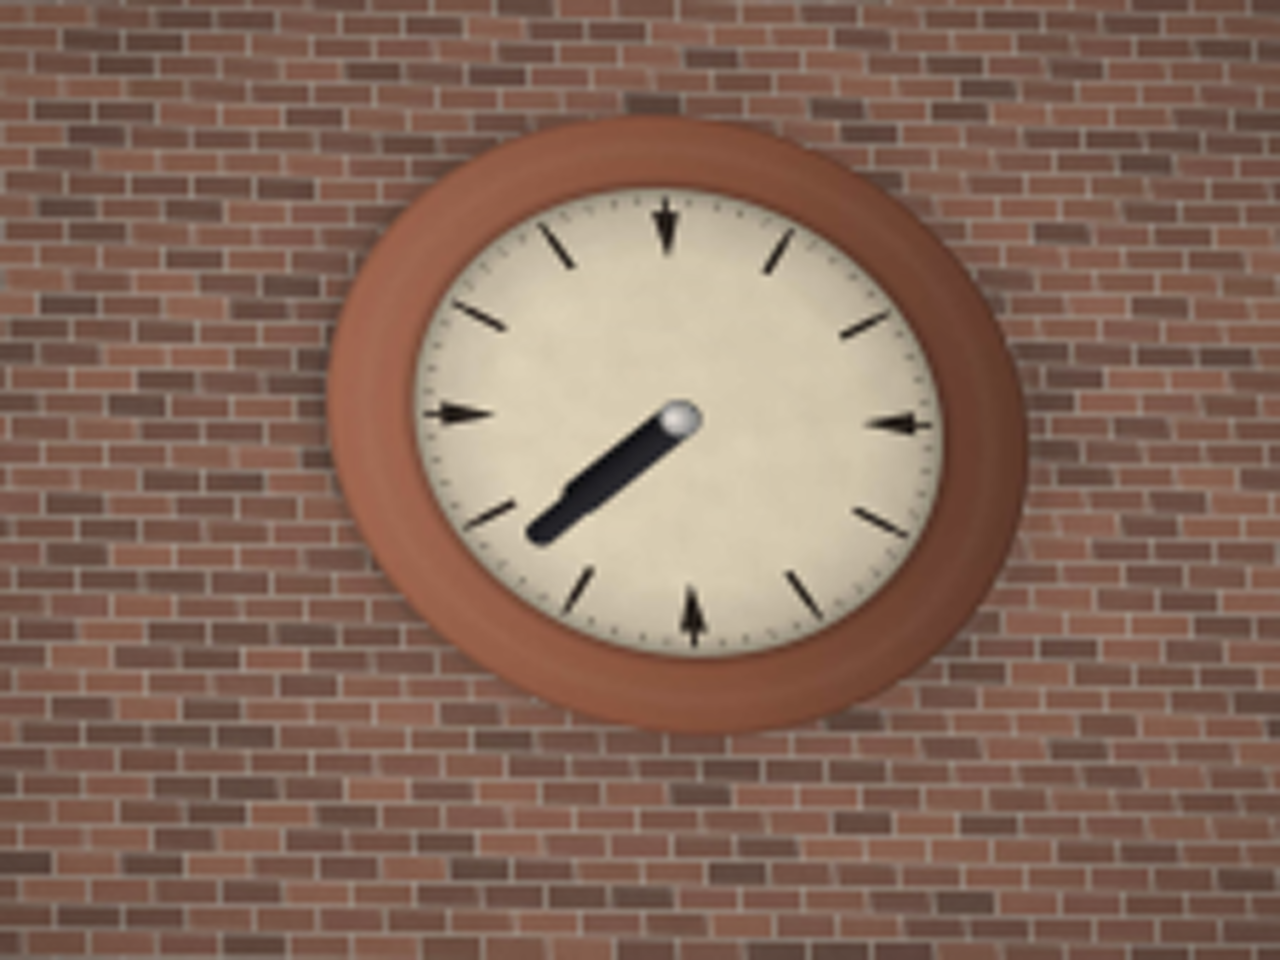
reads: 7,38
